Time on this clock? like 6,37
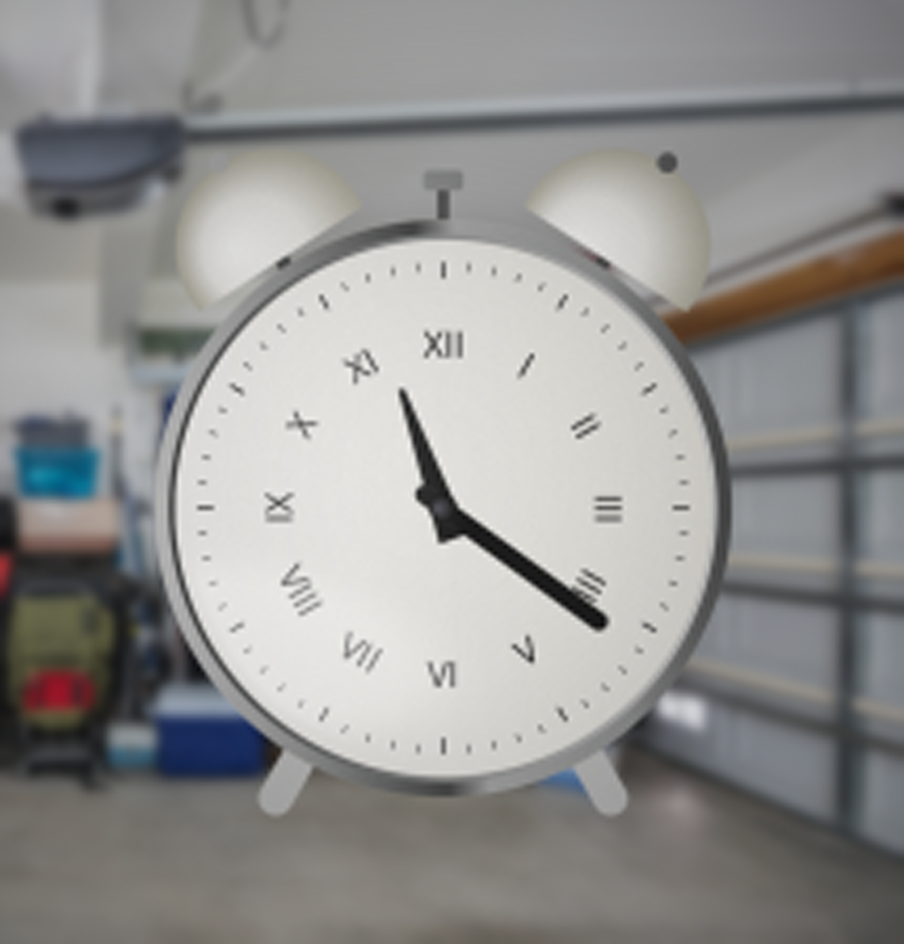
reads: 11,21
